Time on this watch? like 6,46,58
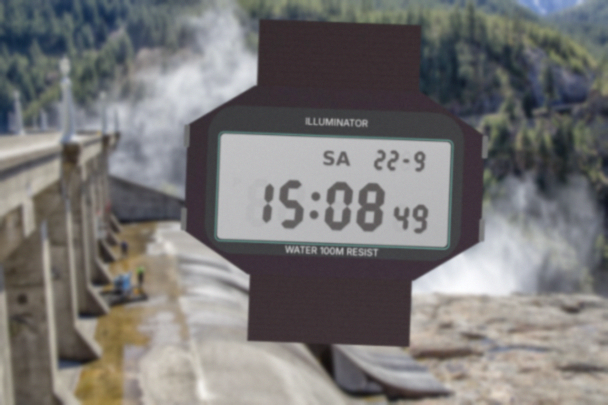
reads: 15,08,49
